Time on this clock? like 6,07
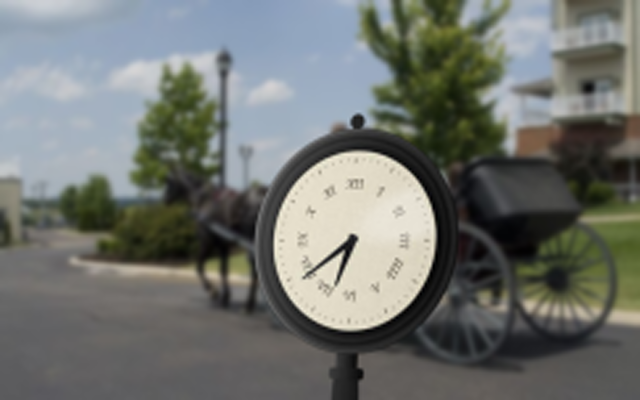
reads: 6,39
